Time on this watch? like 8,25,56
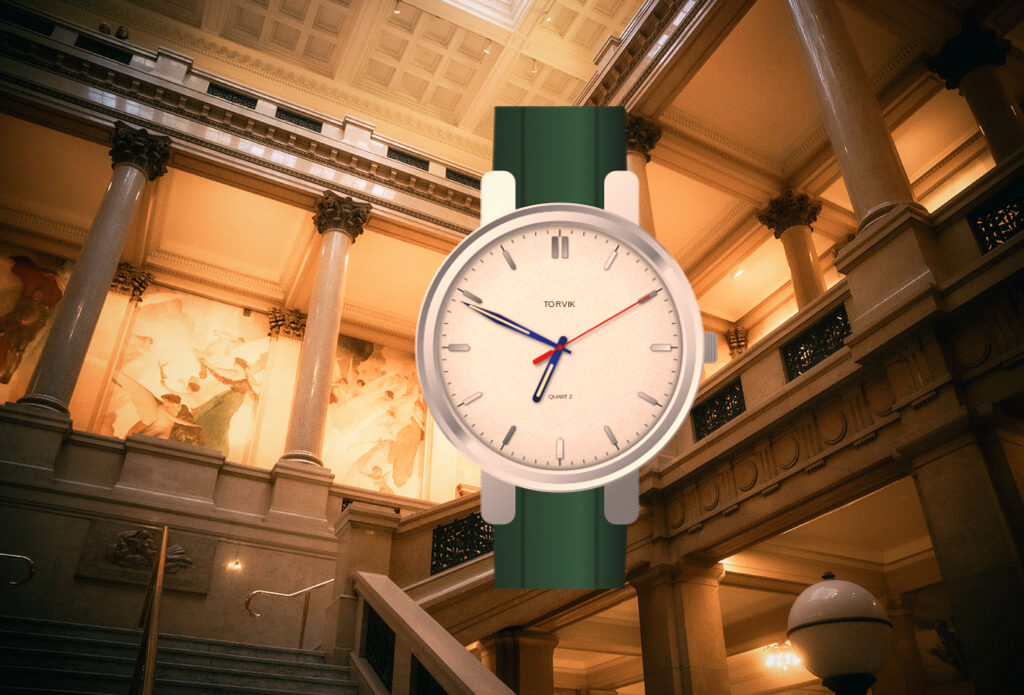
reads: 6,49,10
